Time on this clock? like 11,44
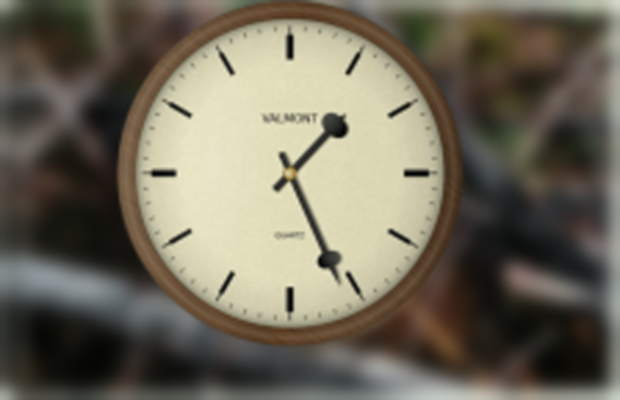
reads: 1,26
